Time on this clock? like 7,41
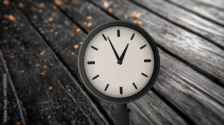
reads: 12,56
